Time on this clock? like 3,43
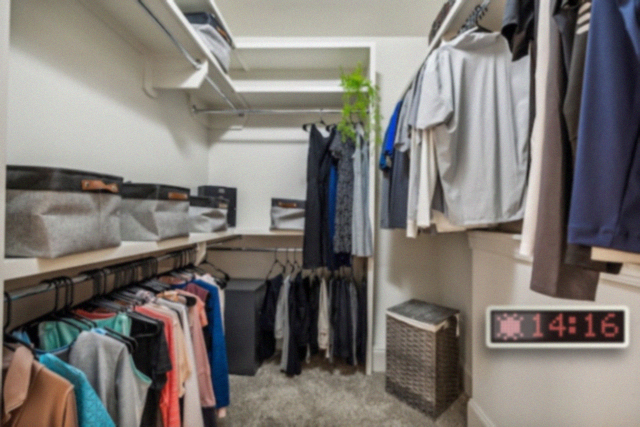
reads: 14,16
